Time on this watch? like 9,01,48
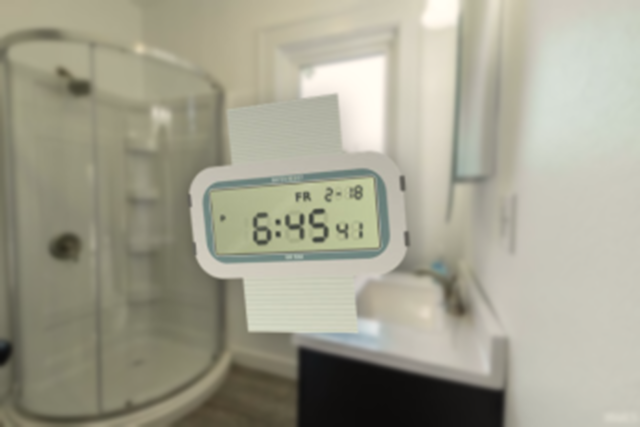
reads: 6,45,41
